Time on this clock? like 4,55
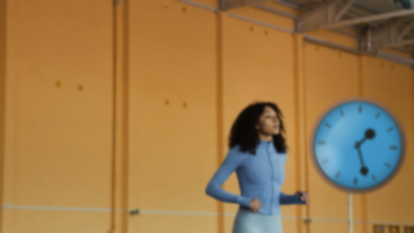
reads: 1,27
